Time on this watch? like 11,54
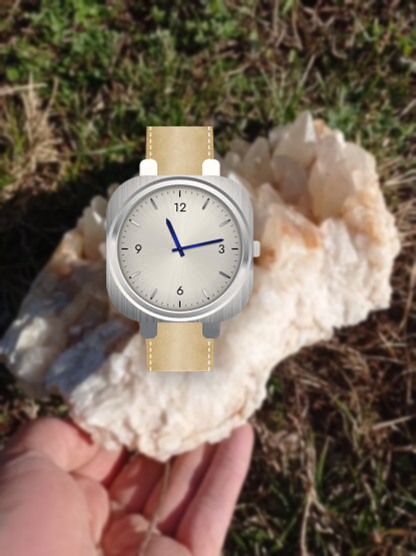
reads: 11,13
